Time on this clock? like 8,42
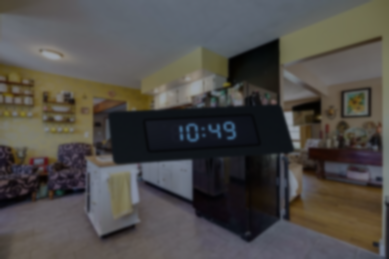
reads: 10,49
